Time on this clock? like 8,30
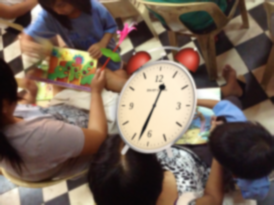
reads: 12,33
